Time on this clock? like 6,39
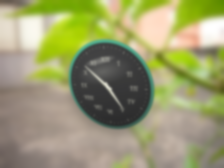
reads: 4,52
